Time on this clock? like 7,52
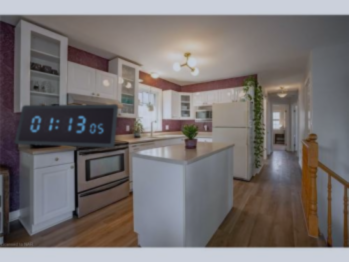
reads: 1,13
